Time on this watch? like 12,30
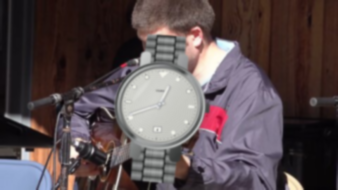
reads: 12,41
